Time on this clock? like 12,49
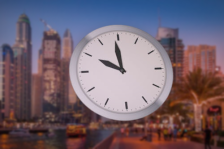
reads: 9,59
